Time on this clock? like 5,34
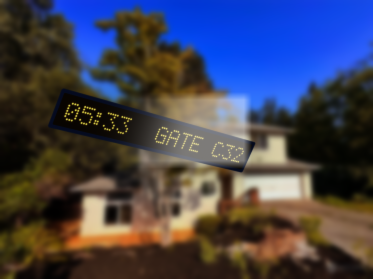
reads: 5,33
